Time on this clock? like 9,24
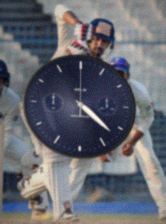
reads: 4,22
